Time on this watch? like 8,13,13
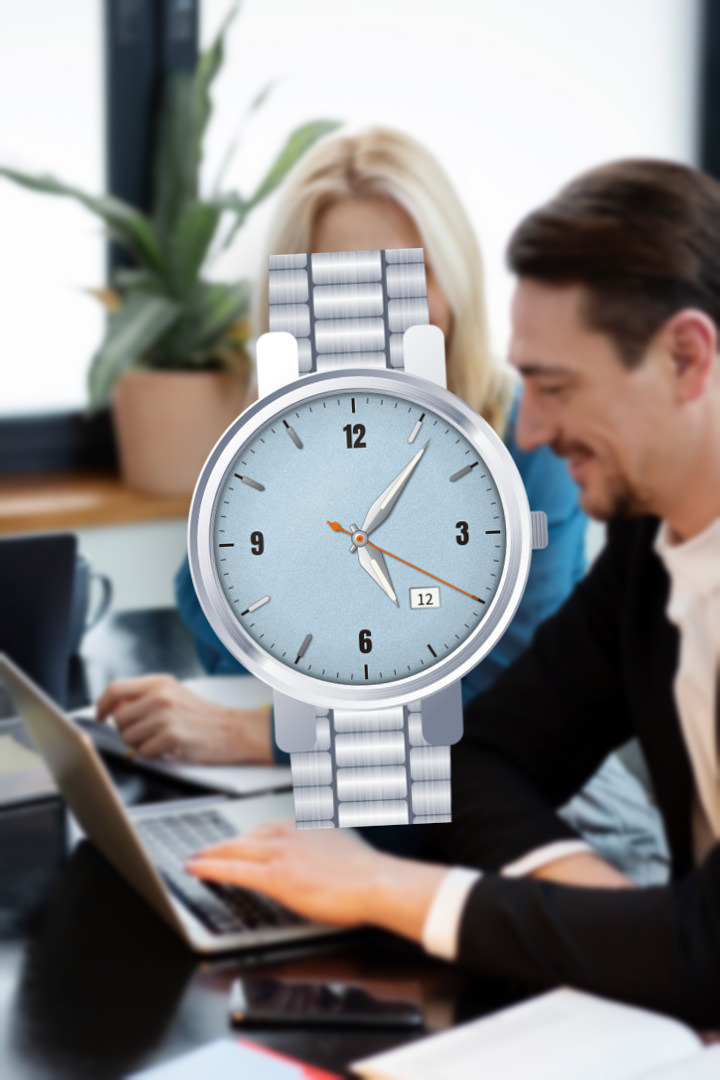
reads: 5,06,20
